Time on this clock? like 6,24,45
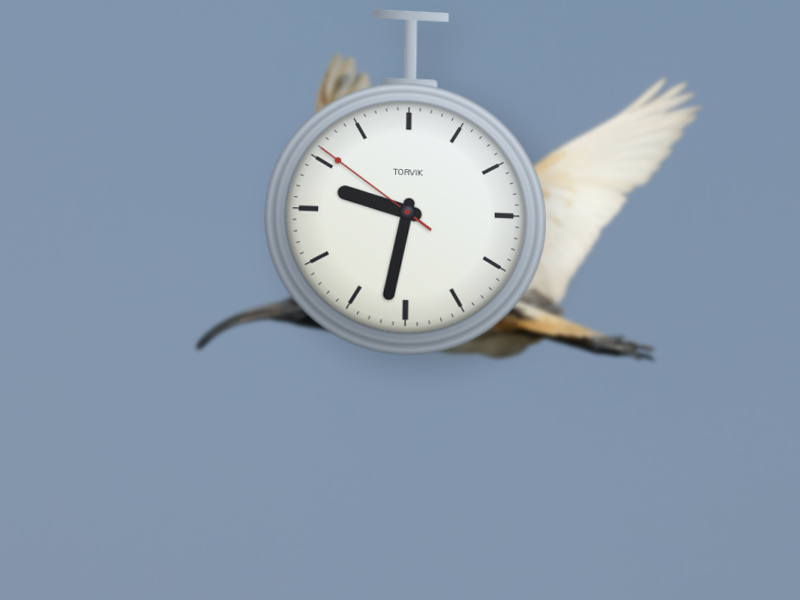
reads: 9,31,51
